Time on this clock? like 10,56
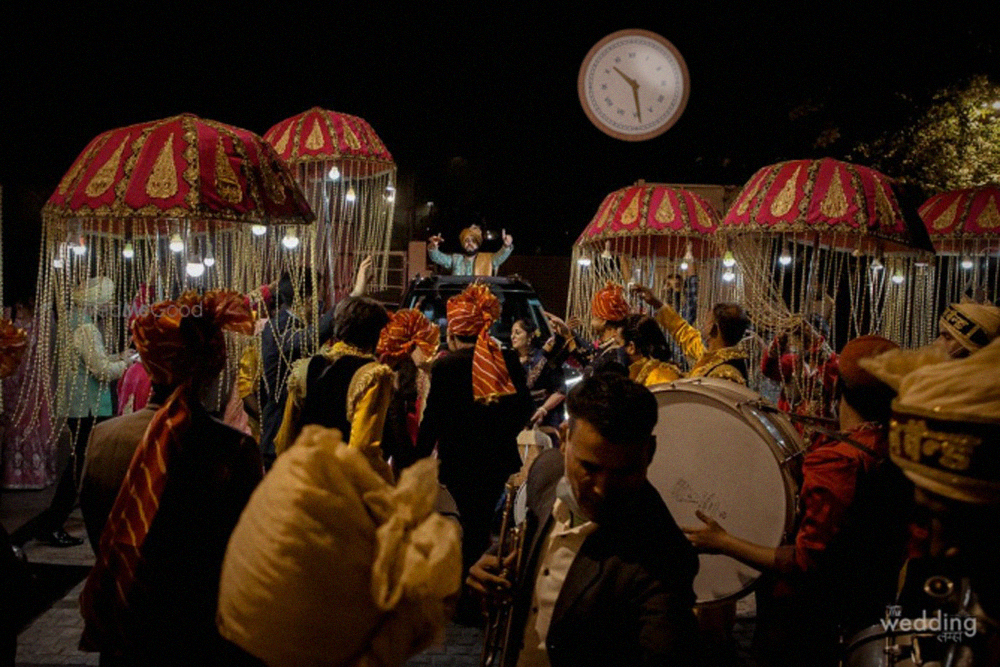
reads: 10,29
